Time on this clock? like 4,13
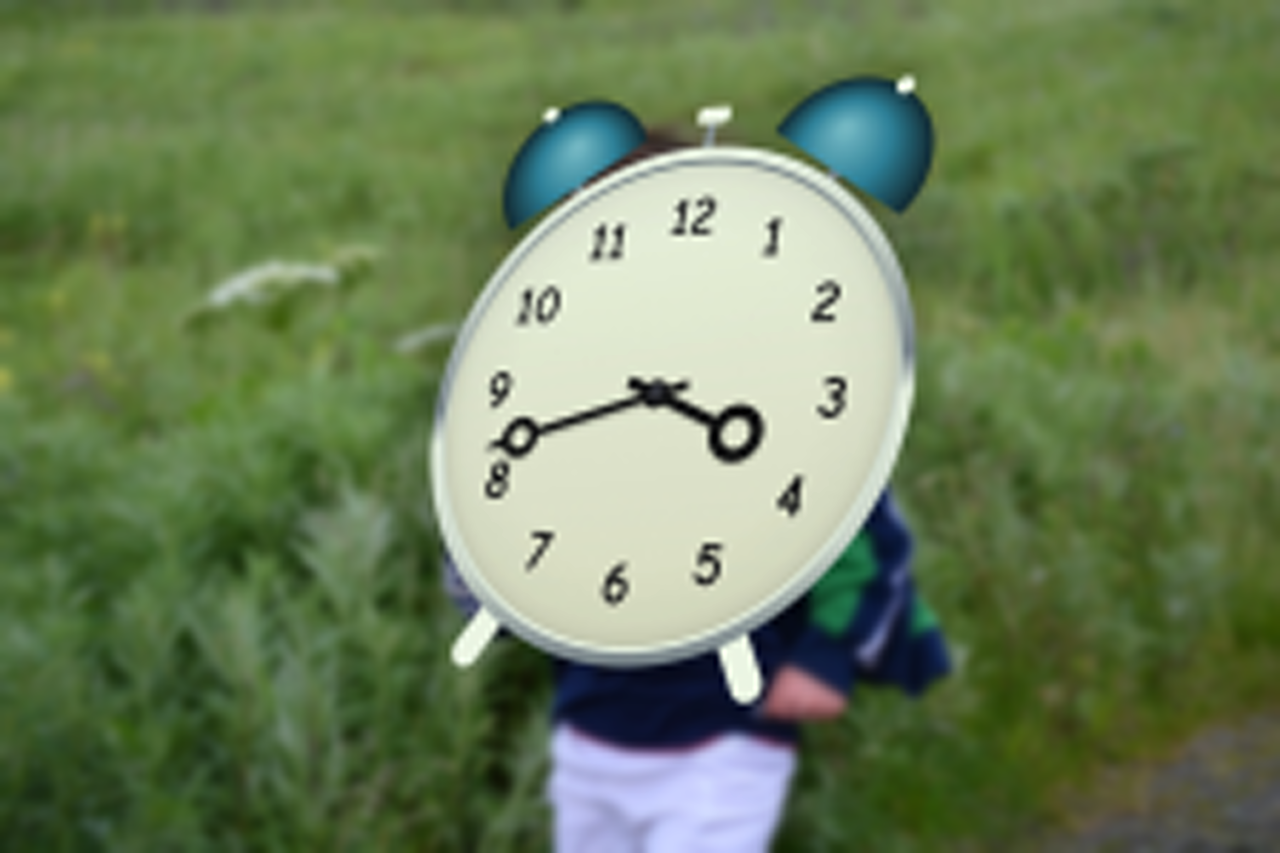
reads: 3,42
